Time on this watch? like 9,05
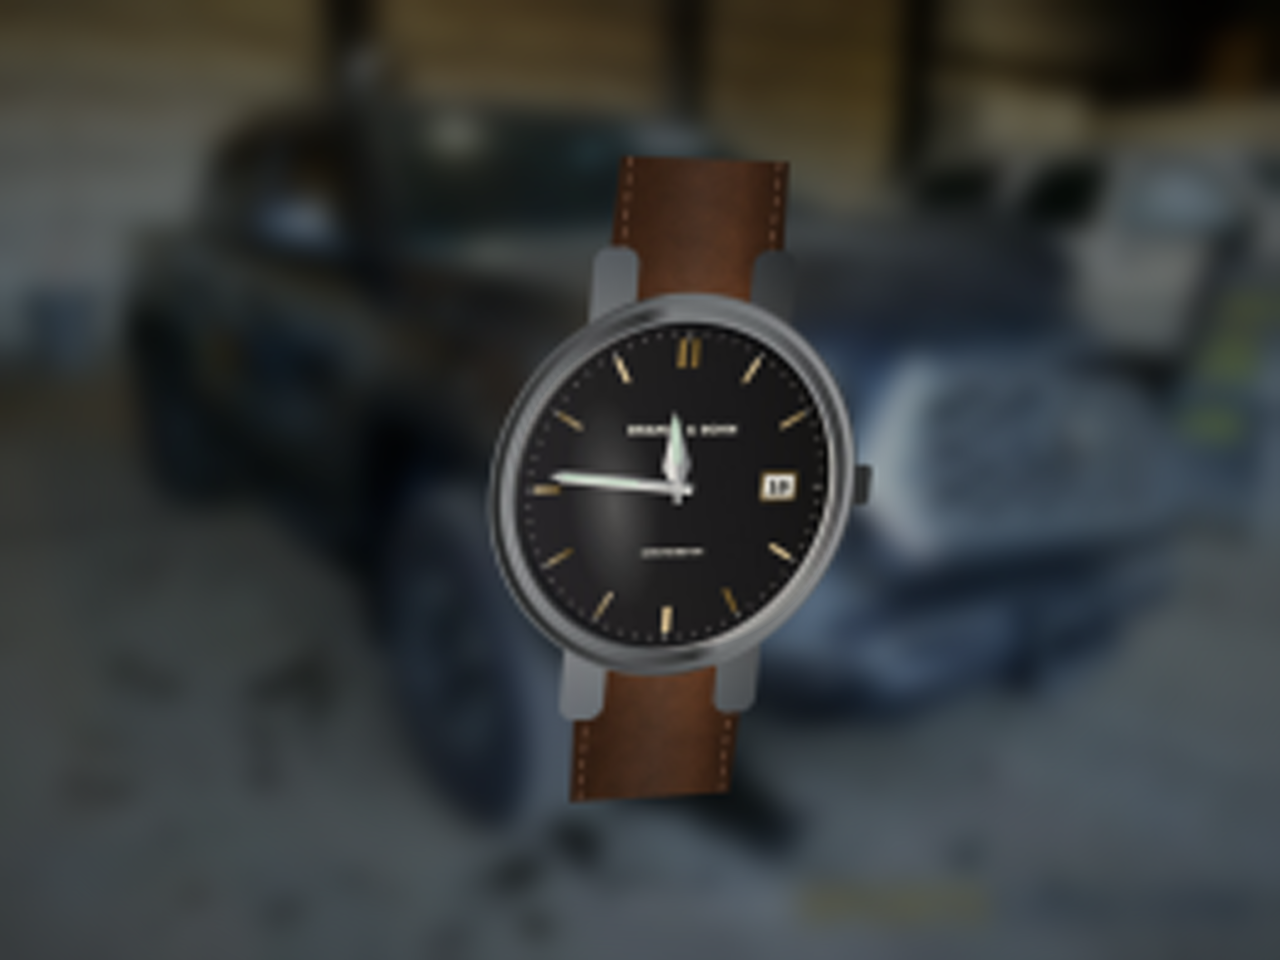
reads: 11,46
